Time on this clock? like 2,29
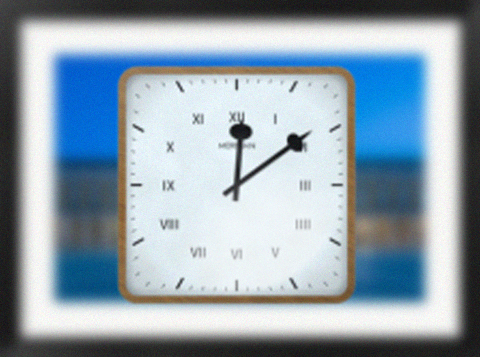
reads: 12,09
